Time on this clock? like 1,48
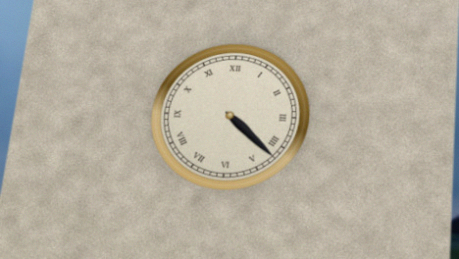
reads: 4,22
